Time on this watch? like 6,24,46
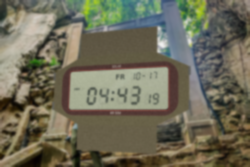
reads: 4,43,19
